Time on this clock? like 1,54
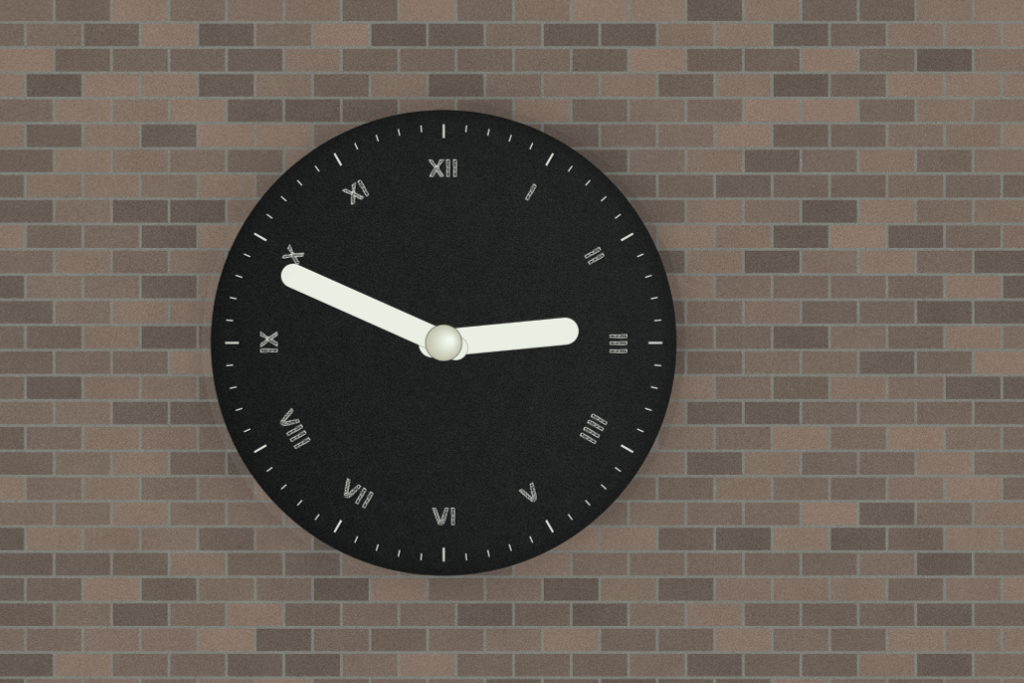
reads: 2,49
